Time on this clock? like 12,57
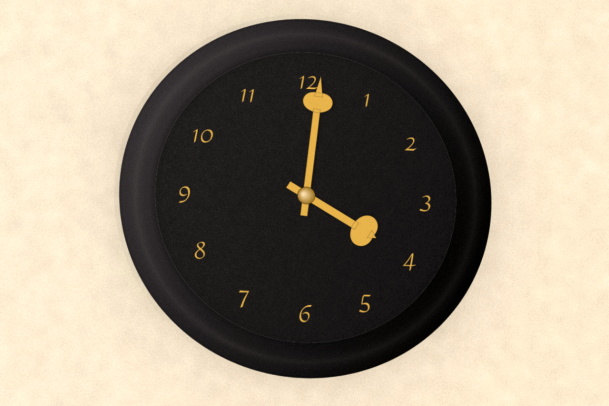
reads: 4,01
